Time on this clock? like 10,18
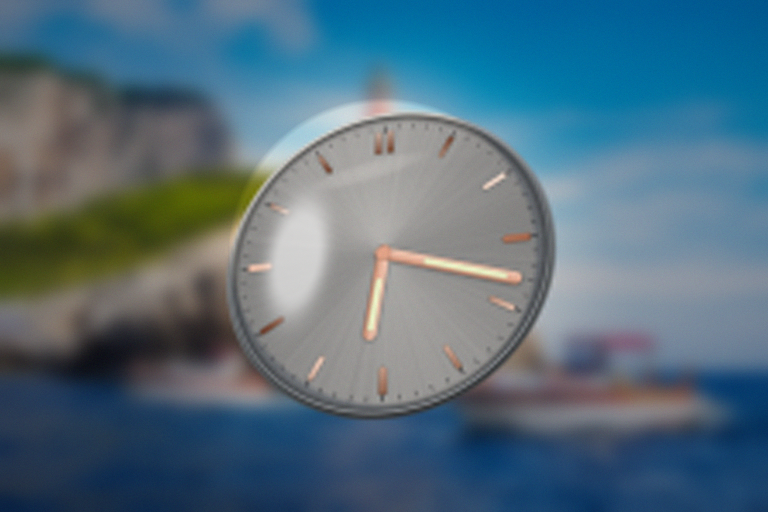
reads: 6,18
